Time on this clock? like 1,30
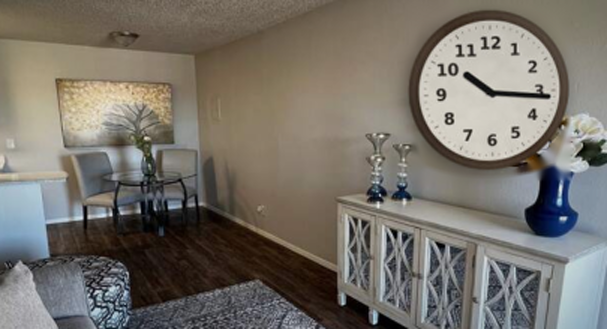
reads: 10,16
